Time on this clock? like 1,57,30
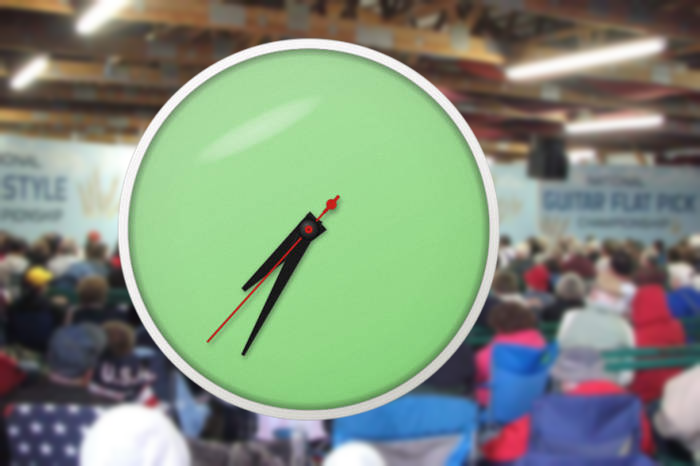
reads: 7,34,37
